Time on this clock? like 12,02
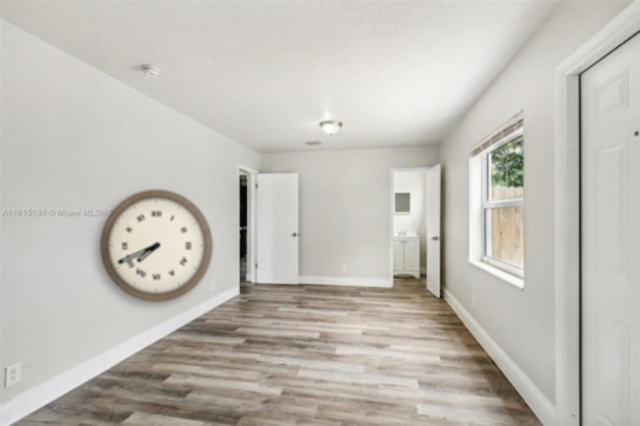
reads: 7,41
